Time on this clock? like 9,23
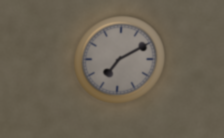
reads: 7,10
